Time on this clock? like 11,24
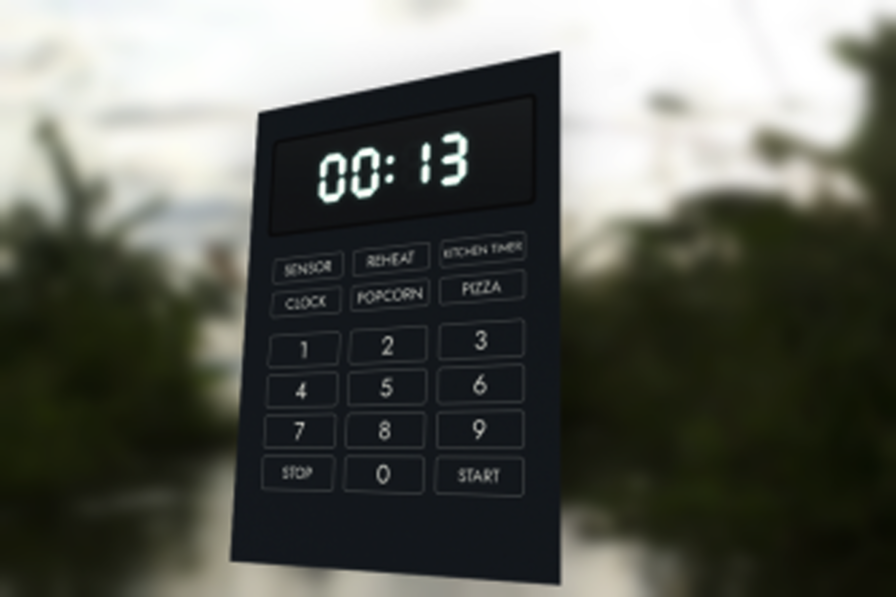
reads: 0,13
